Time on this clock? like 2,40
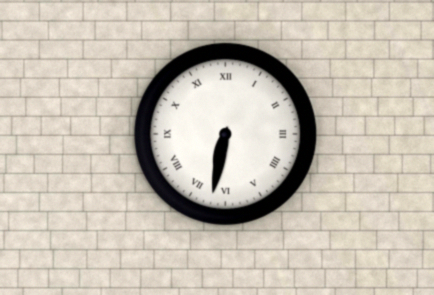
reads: 6,32
